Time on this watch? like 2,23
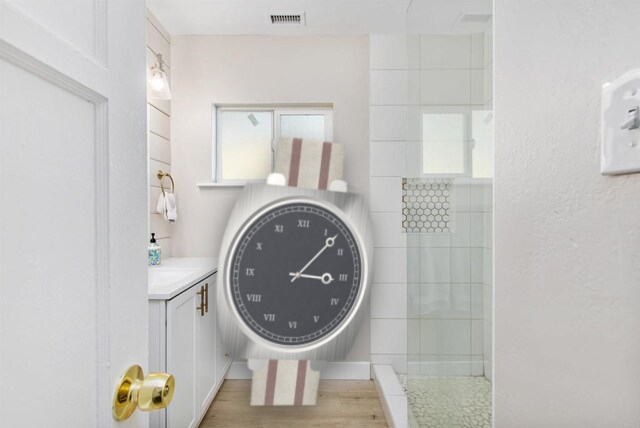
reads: 3,07
